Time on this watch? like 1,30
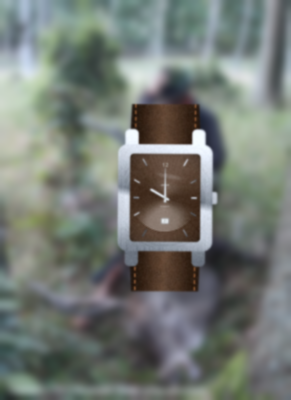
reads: 10,00
